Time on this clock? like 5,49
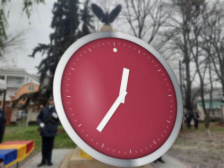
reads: 12,37
